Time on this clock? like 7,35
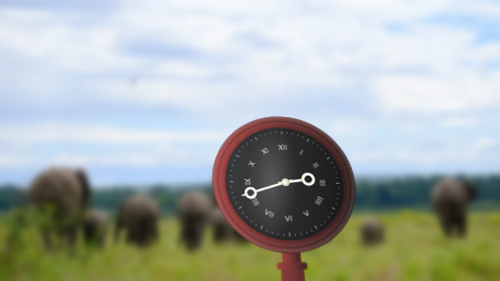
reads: 2,42
